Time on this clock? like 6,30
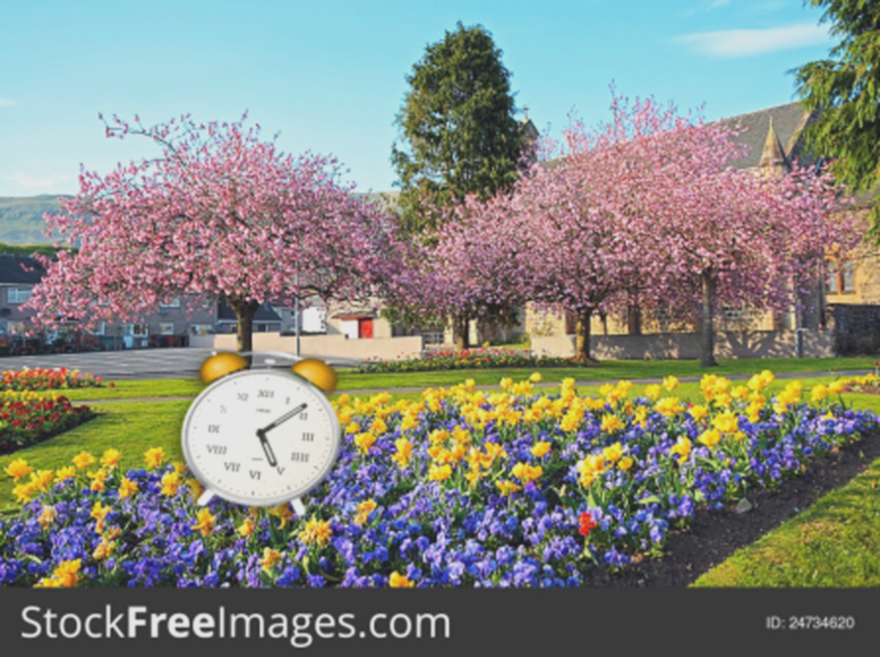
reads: 5,08
